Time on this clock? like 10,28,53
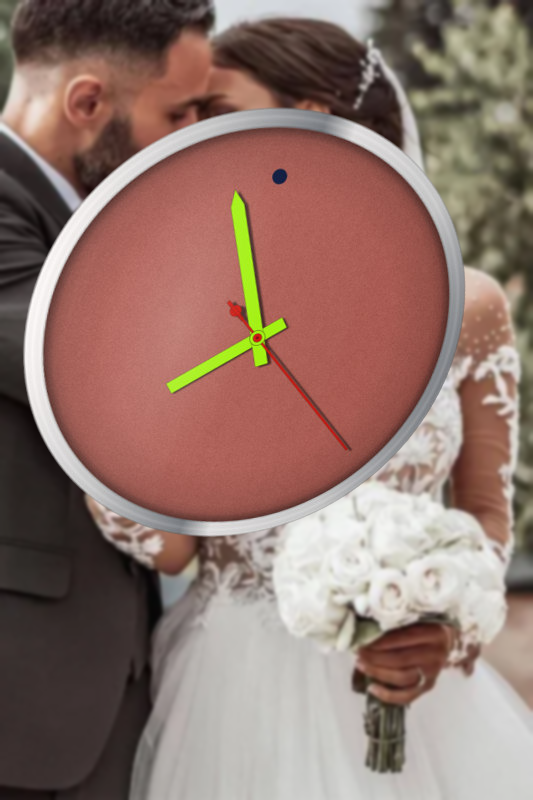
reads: 7,57,23
